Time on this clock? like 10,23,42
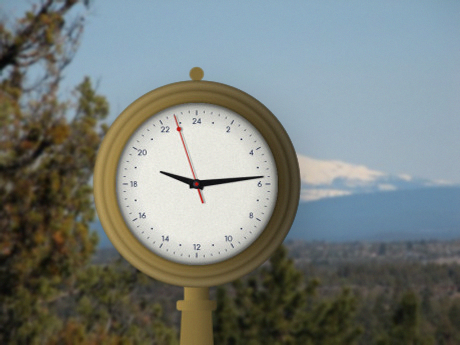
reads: 19,13,57
